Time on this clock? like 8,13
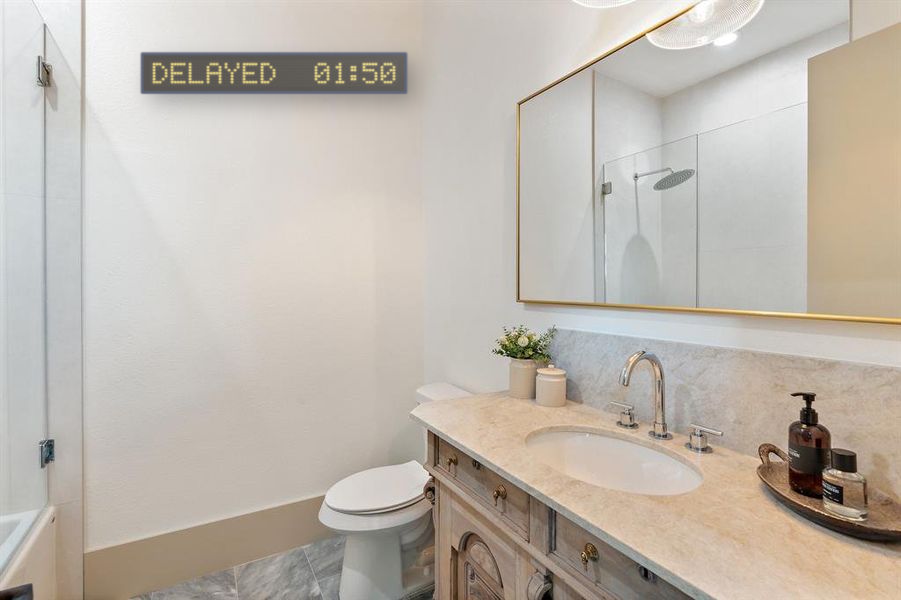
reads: 1,50
